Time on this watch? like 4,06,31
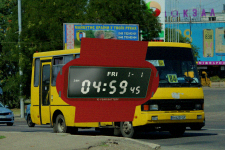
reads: 4,59,45
